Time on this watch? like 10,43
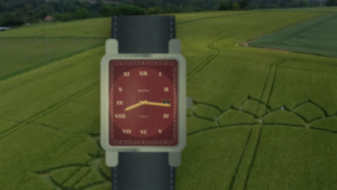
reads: 8,16
